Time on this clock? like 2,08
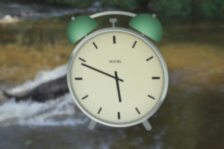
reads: 5,49
